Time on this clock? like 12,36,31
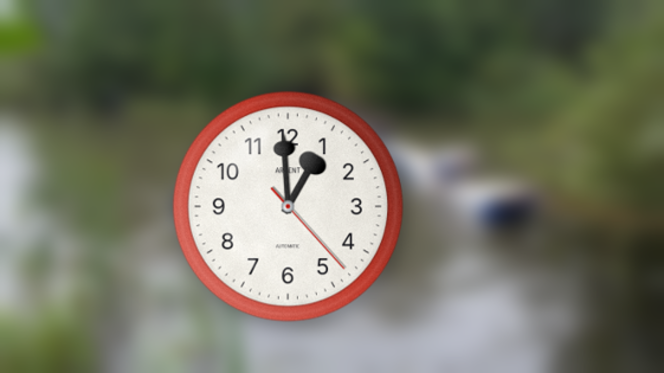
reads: 12,59,23
